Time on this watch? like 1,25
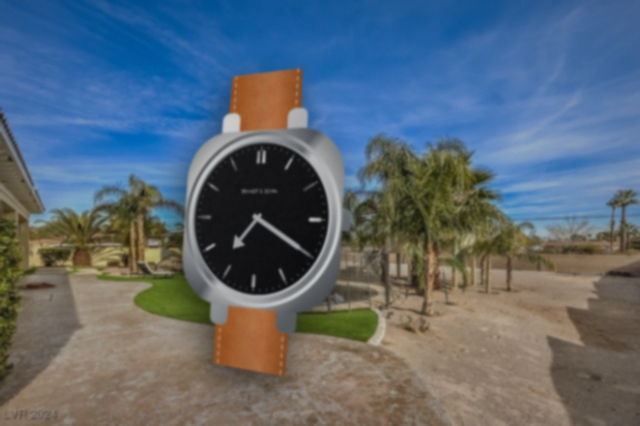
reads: 7,20
